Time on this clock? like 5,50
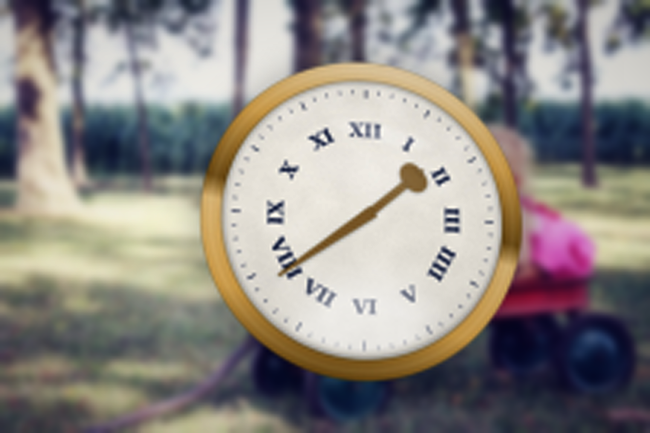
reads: 1,39
